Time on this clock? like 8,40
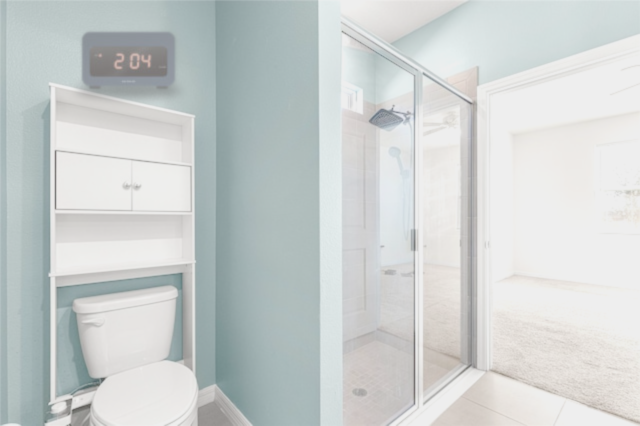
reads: 2,04
